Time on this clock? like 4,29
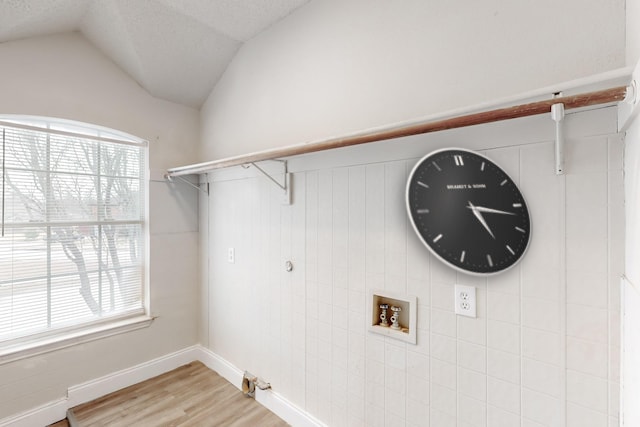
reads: 5,17
